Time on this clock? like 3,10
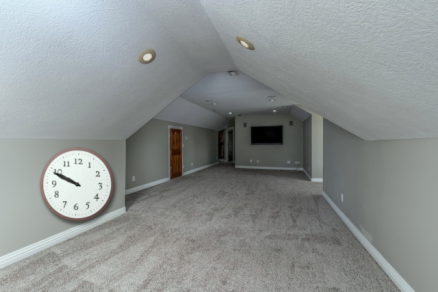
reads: 9,49
